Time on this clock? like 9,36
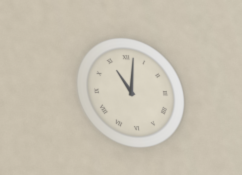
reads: 11,02
